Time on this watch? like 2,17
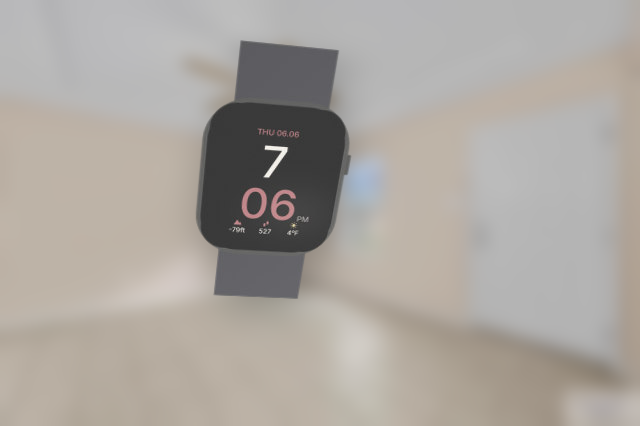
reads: 7,06
